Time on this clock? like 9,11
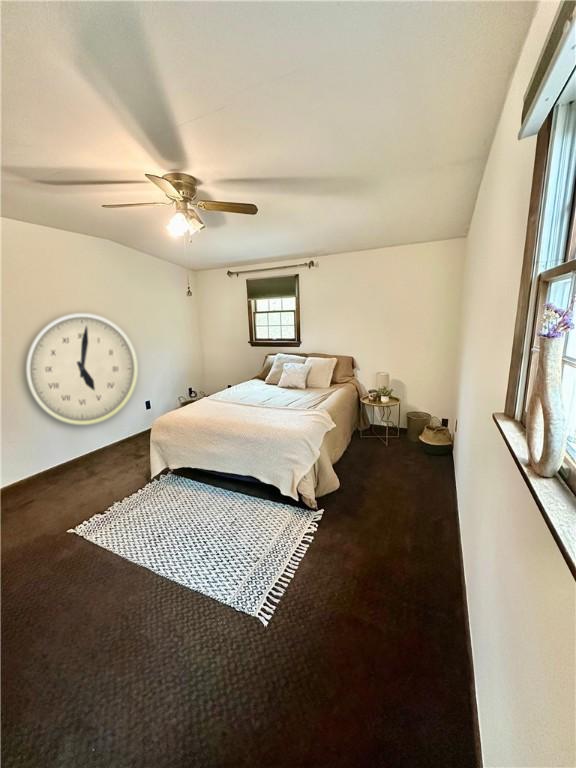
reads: 5,01
